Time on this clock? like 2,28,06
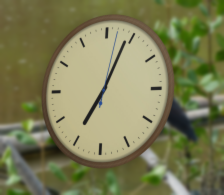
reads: 7,04,02
